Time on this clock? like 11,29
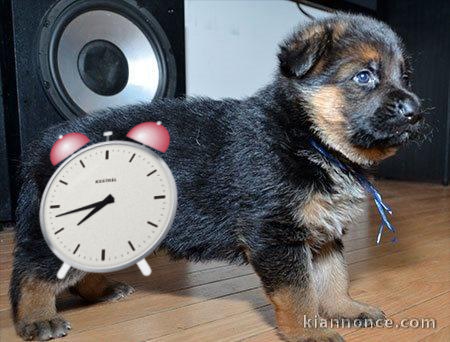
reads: 7,43
